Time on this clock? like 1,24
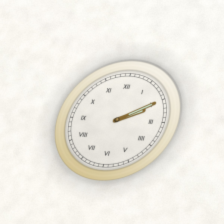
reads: 2,10
